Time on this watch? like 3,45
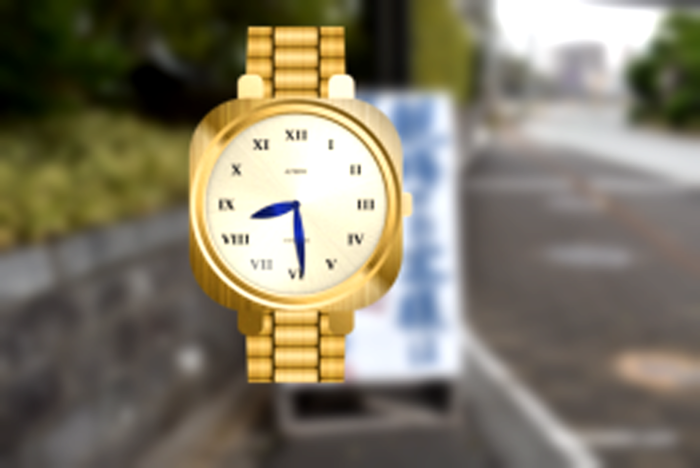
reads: 8,29
